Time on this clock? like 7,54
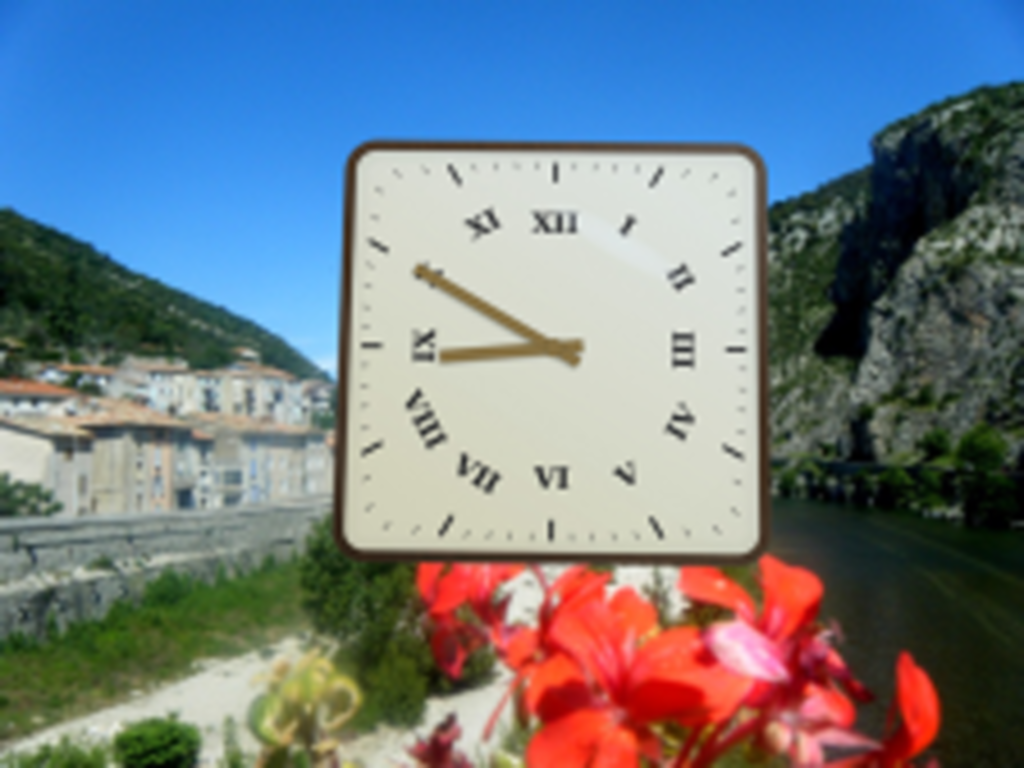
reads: 8,50
